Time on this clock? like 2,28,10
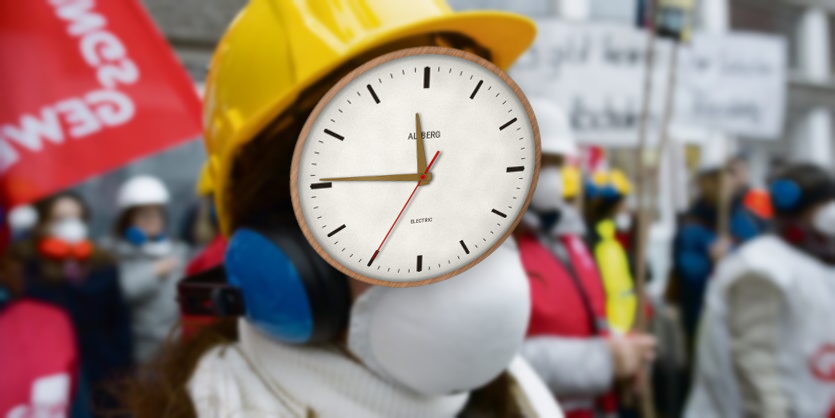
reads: 11,45,35
